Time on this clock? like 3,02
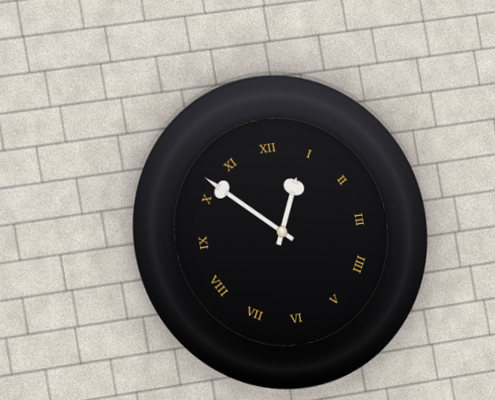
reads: 12,52
